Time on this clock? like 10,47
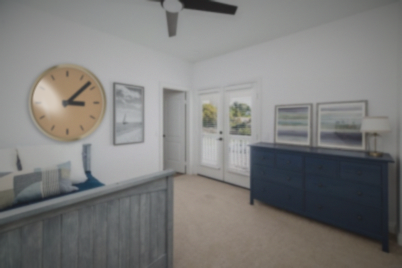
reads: 3,08
